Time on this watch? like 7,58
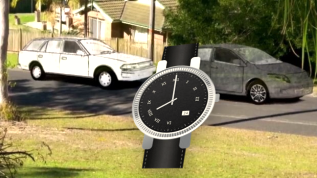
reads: 8,00
